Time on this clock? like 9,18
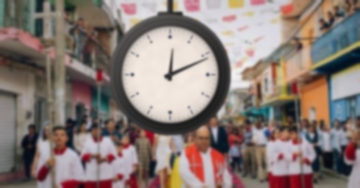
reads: 12,11
